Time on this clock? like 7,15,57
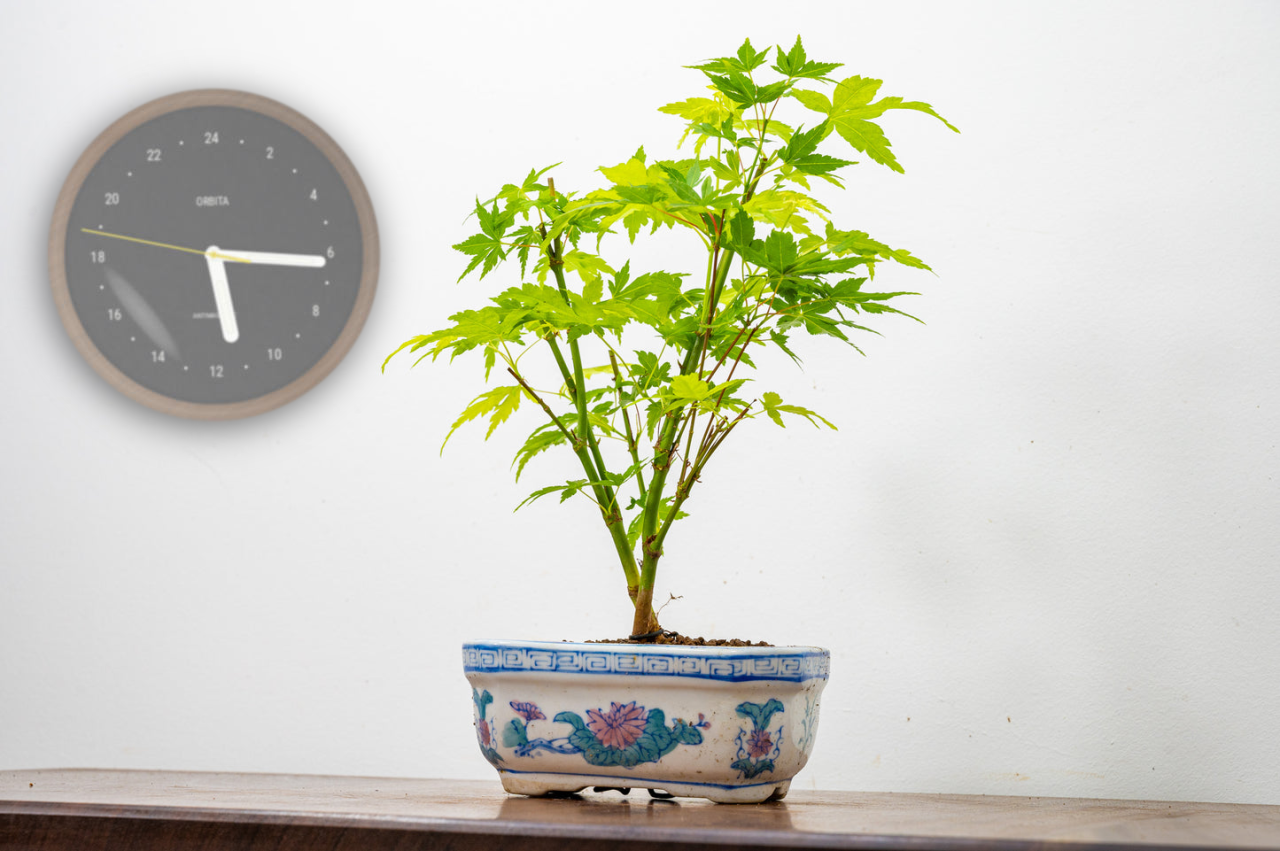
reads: 11,15,47
